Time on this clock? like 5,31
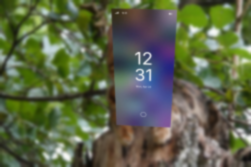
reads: 12,31
